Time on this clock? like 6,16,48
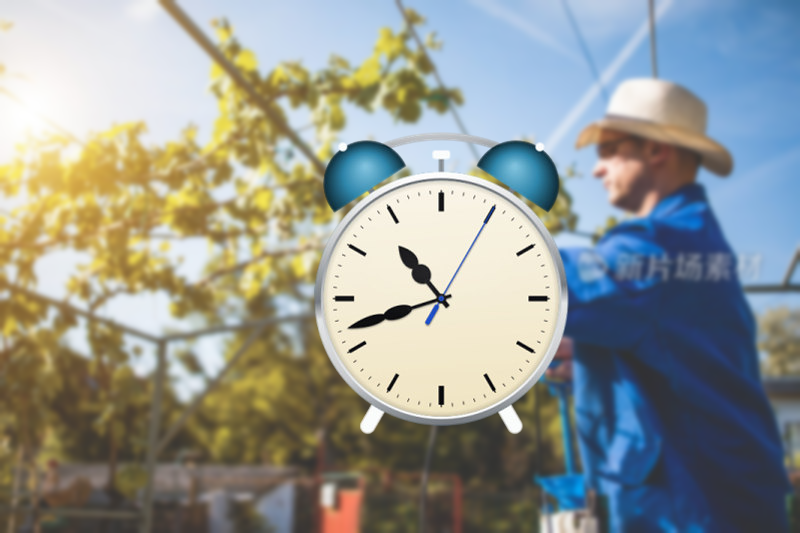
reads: 10,42,05
